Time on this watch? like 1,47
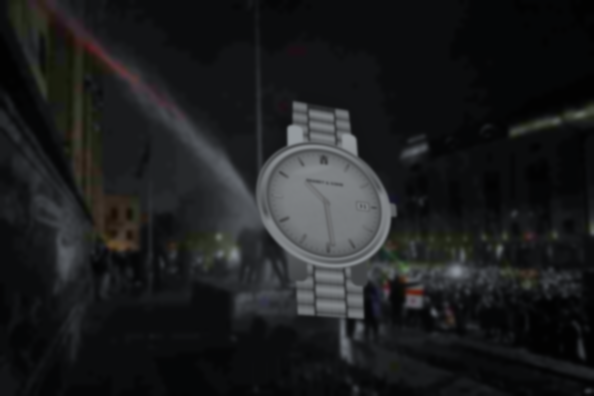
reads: 10,29
